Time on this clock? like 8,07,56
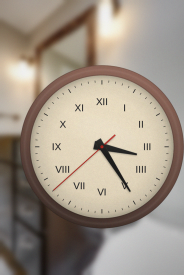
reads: 3,24,38
